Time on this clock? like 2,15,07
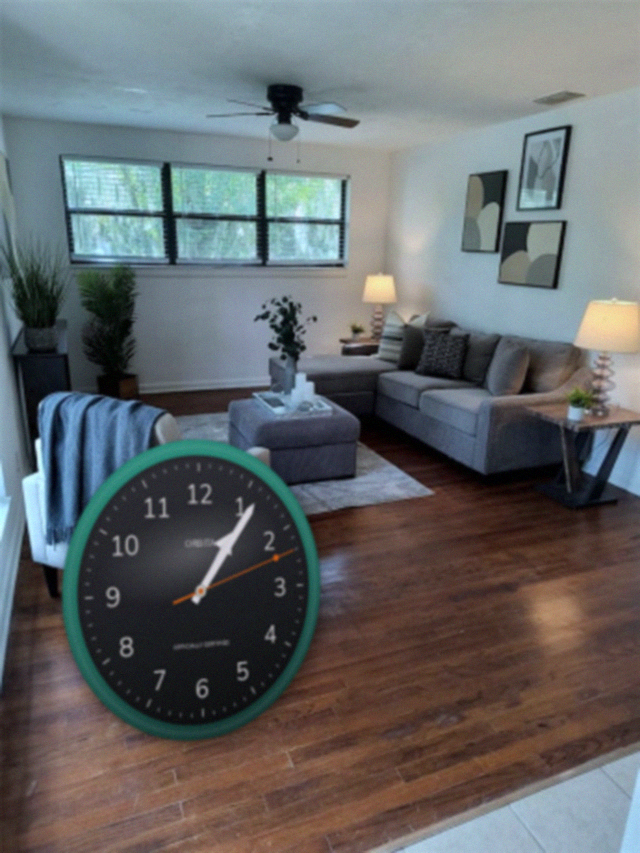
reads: 1,06,12
